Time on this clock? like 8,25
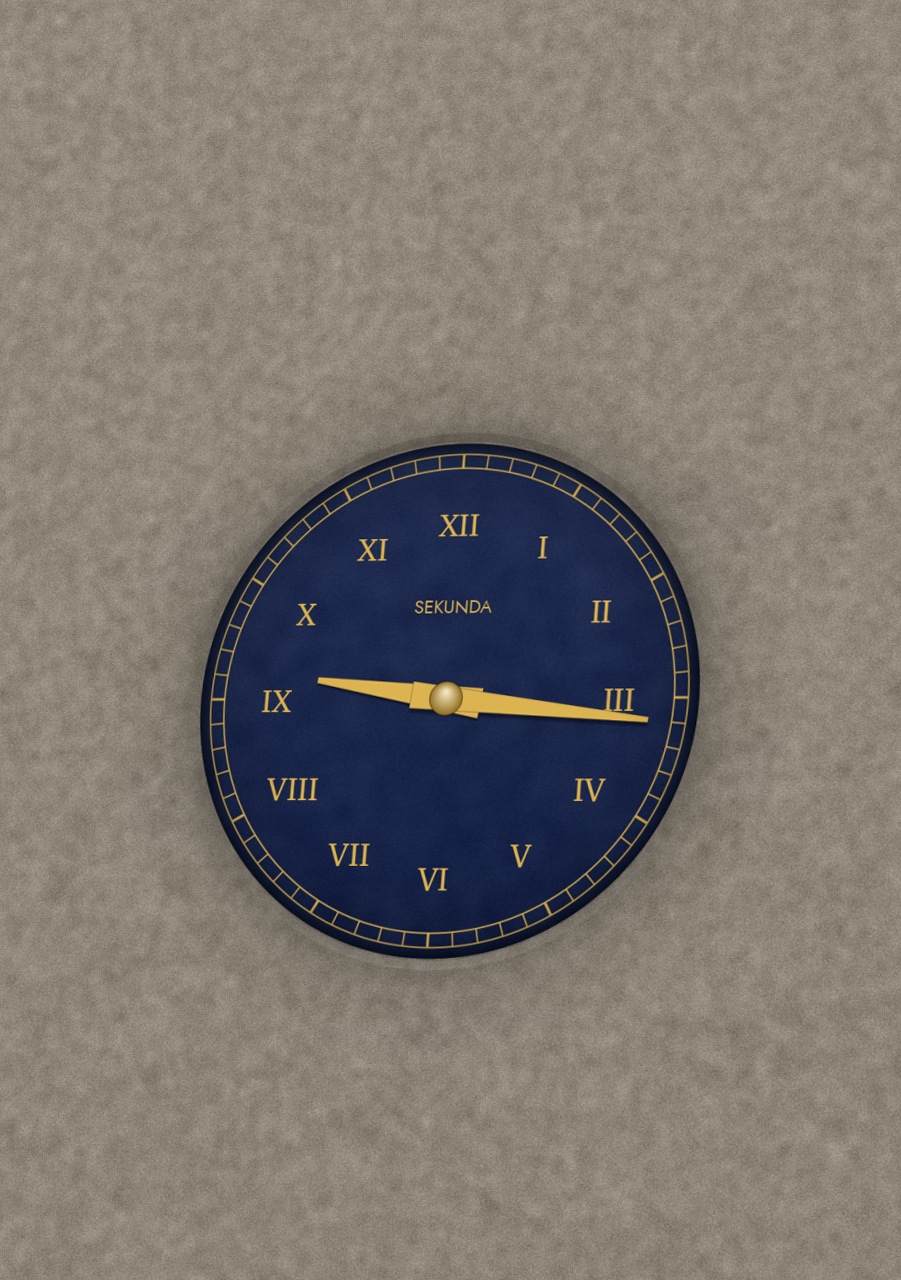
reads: 9,16
